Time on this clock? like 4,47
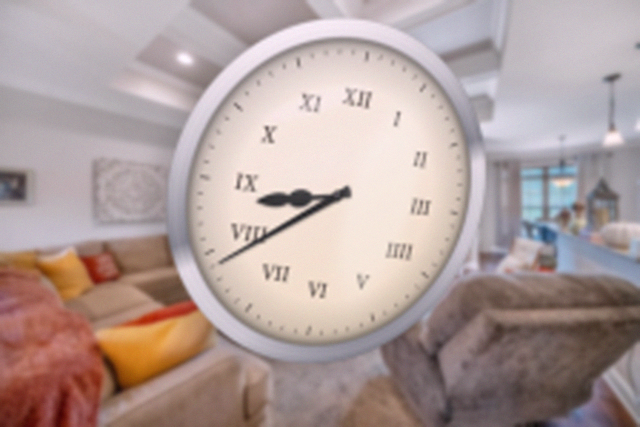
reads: 8,39
